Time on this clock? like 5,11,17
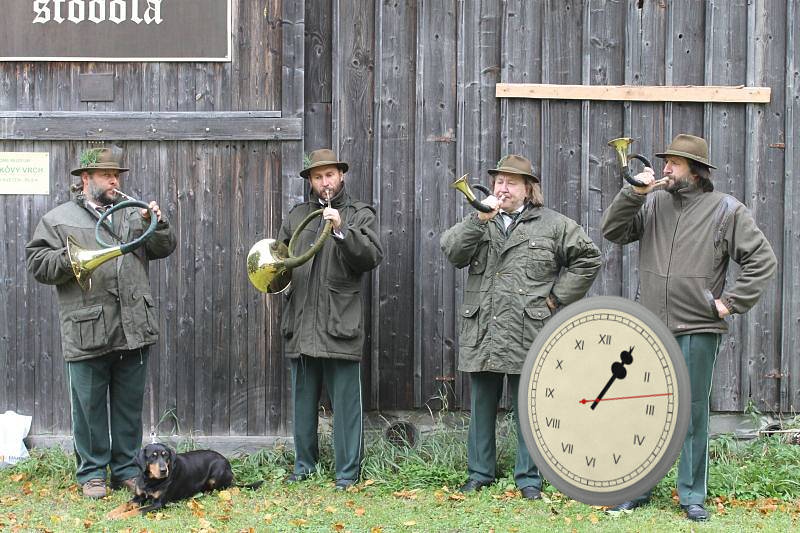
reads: 1,05,13
